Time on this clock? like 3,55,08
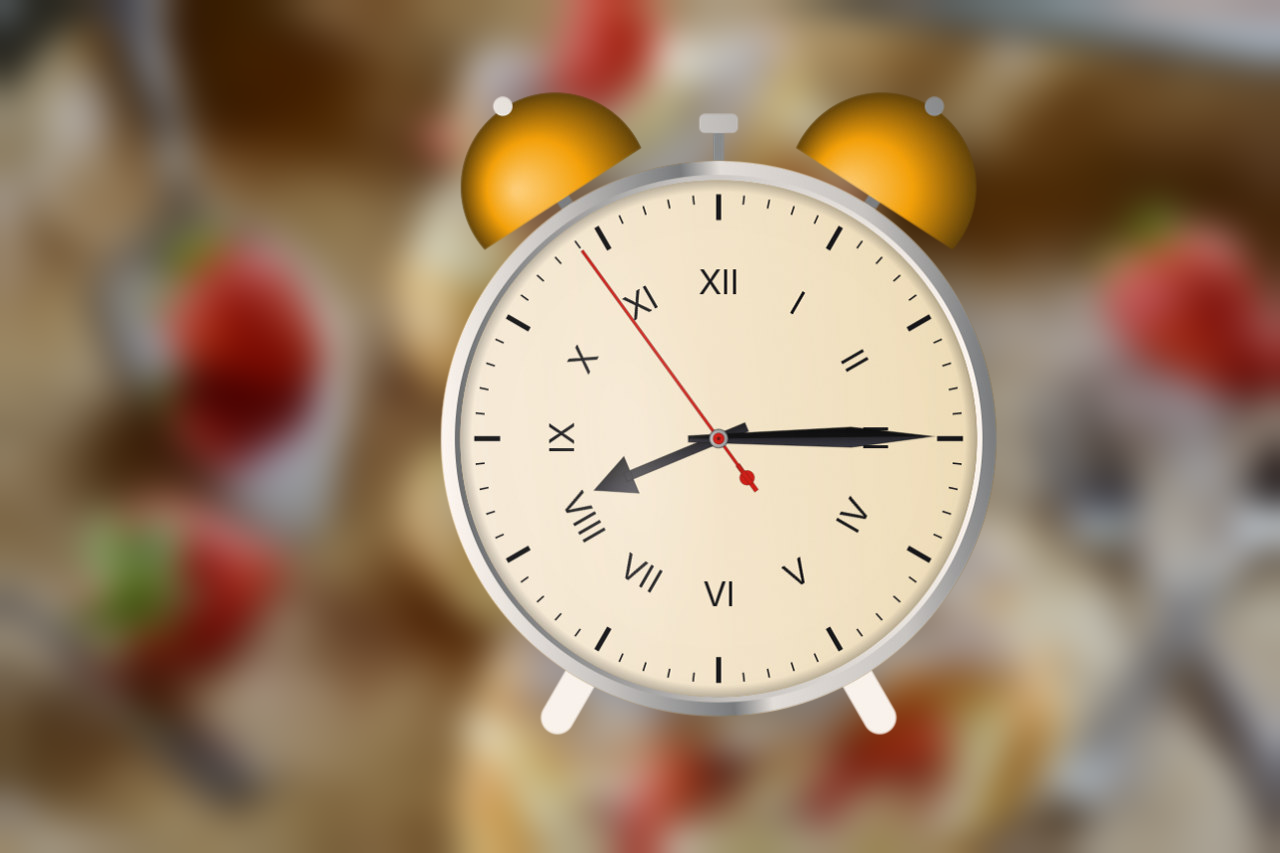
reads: 8,14,54
